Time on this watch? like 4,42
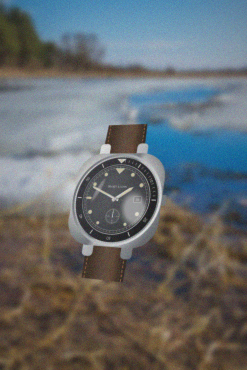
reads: 1,49
